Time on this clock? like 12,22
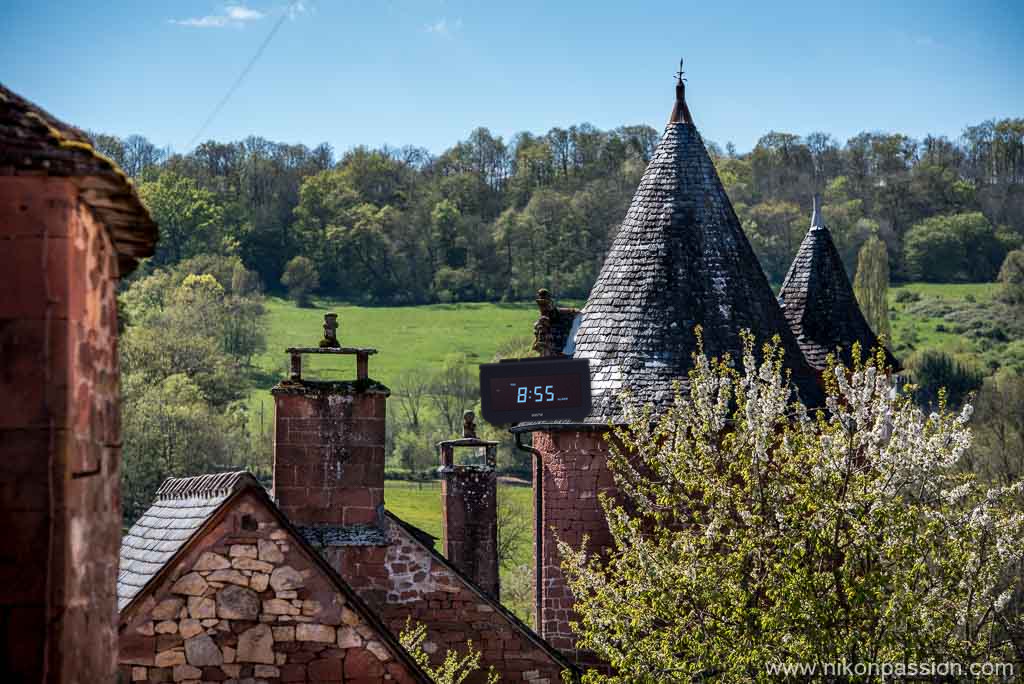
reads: 8,55
